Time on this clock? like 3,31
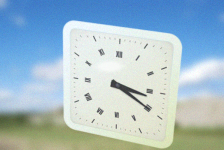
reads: 3,20
